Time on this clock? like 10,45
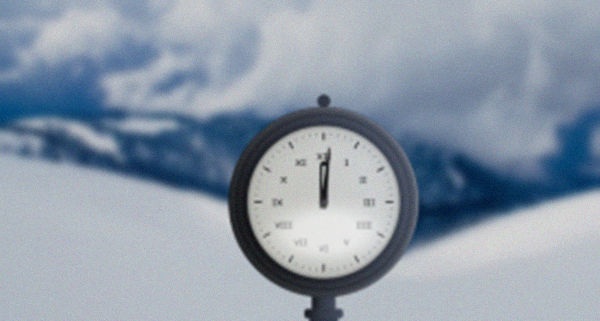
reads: 12,01
